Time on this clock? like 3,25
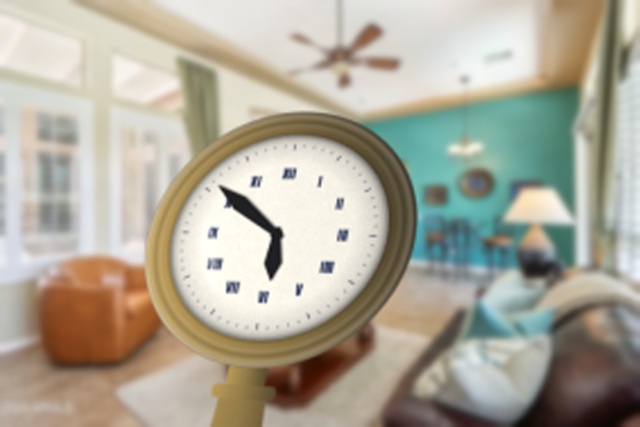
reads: 5,51
